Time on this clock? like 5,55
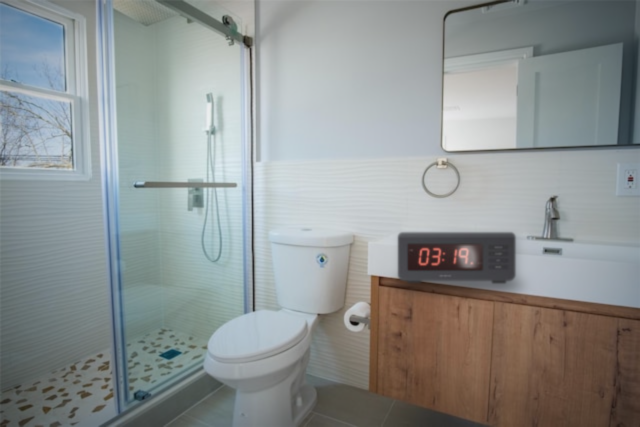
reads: 3,19
